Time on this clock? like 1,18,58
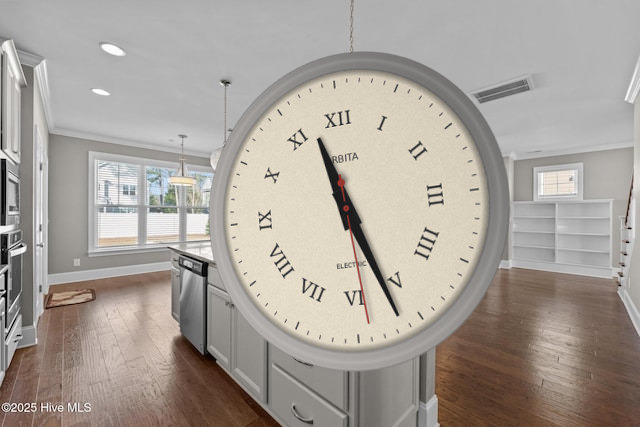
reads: 11,26,29
